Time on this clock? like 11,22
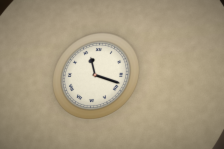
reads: 11,18
